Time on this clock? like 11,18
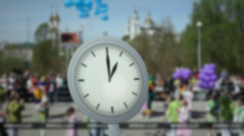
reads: 1,00
